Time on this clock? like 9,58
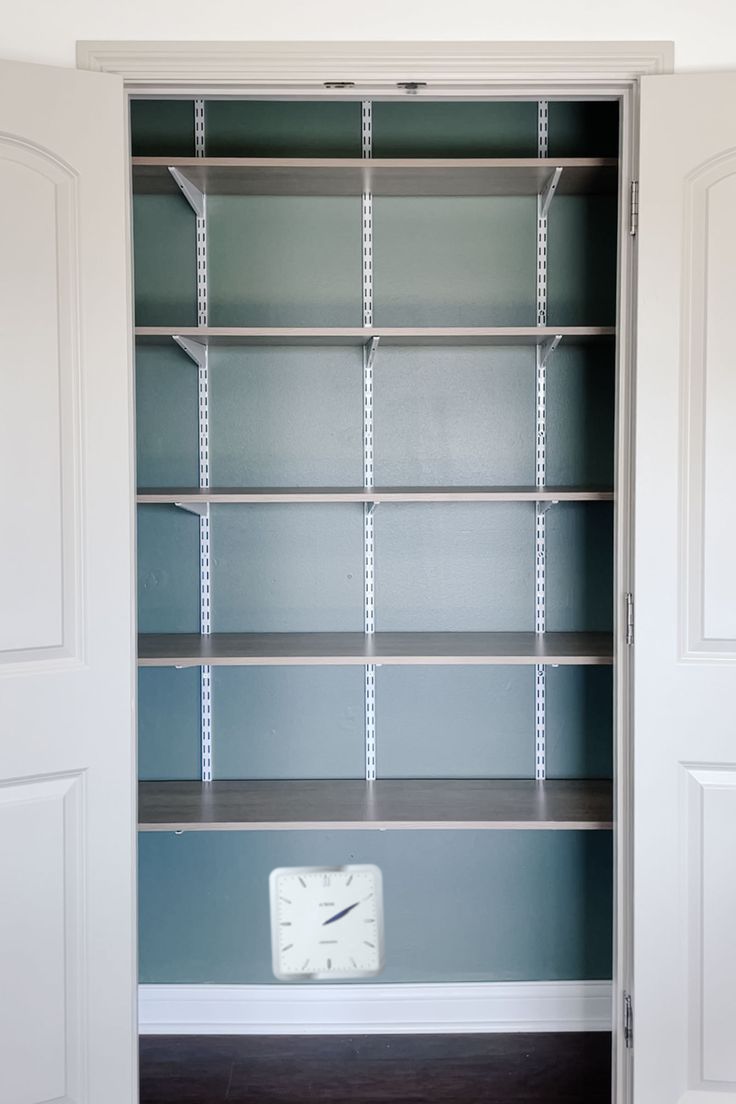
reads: 2,10
